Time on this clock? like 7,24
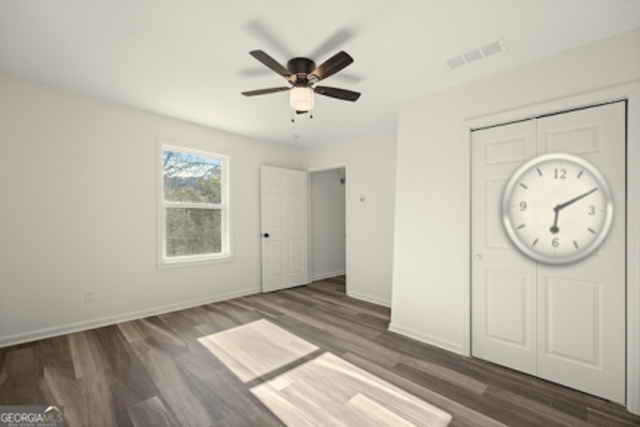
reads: 6,10
